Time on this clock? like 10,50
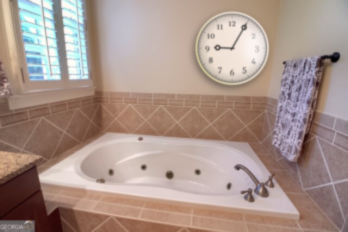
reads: 9,05
